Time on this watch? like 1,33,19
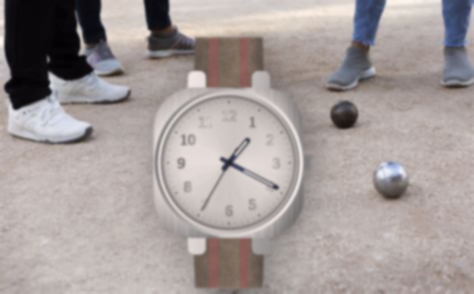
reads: 1,19,35
